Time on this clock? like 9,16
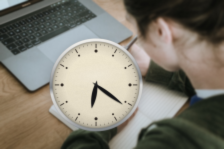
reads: 6,21
